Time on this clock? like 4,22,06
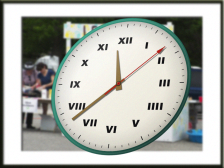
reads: 11,38,08
